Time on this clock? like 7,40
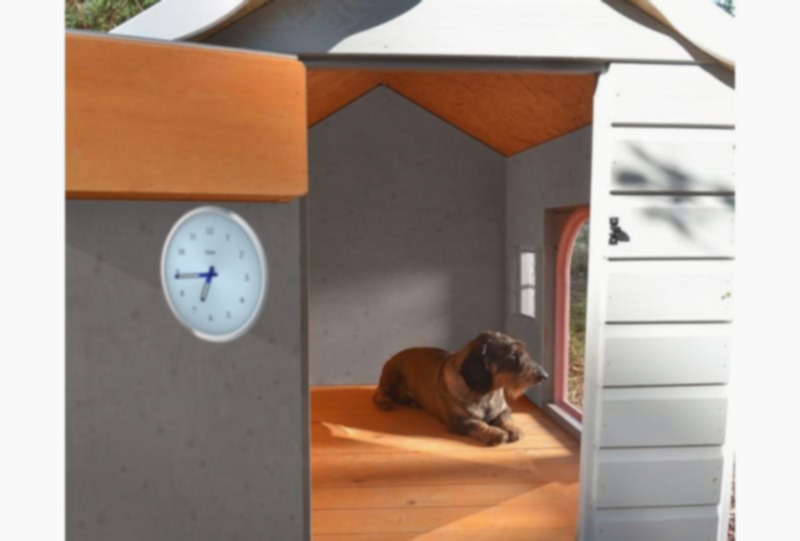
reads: 6,44
